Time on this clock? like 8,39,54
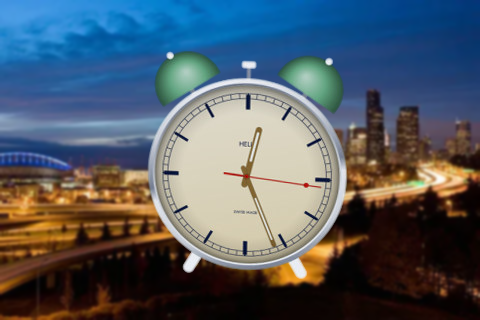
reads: 12,26,16
